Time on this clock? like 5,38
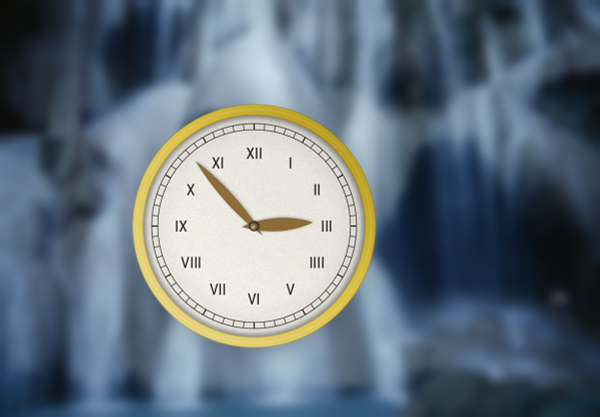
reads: 2,53
